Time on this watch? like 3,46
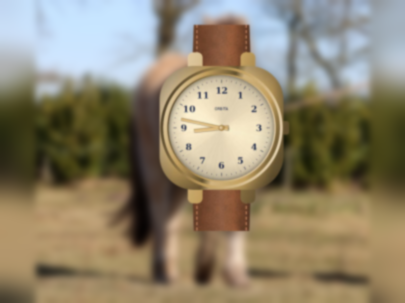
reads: 8,47
